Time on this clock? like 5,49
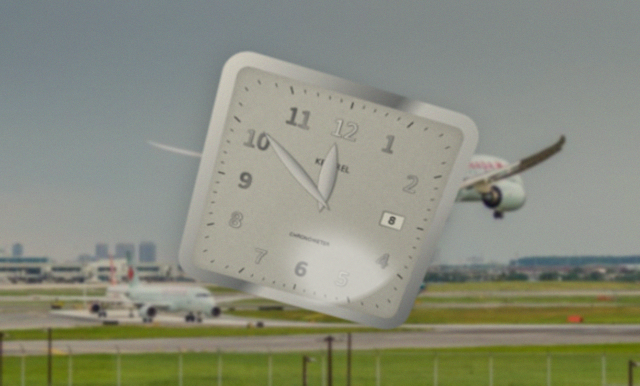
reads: 11,51
